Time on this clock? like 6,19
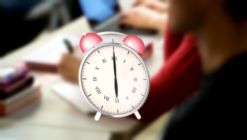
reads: 6,00
